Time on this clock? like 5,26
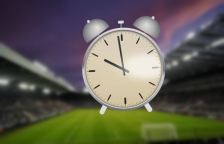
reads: 9,59
